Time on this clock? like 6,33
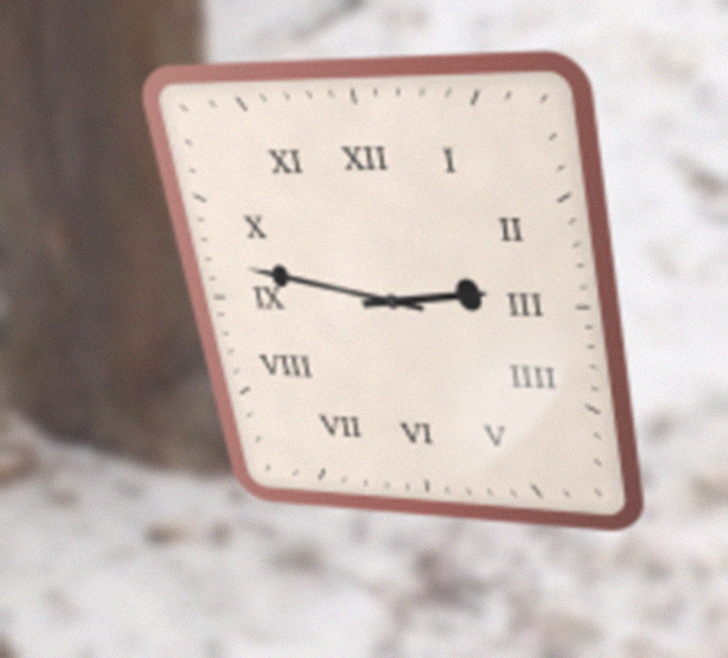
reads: 2,47
